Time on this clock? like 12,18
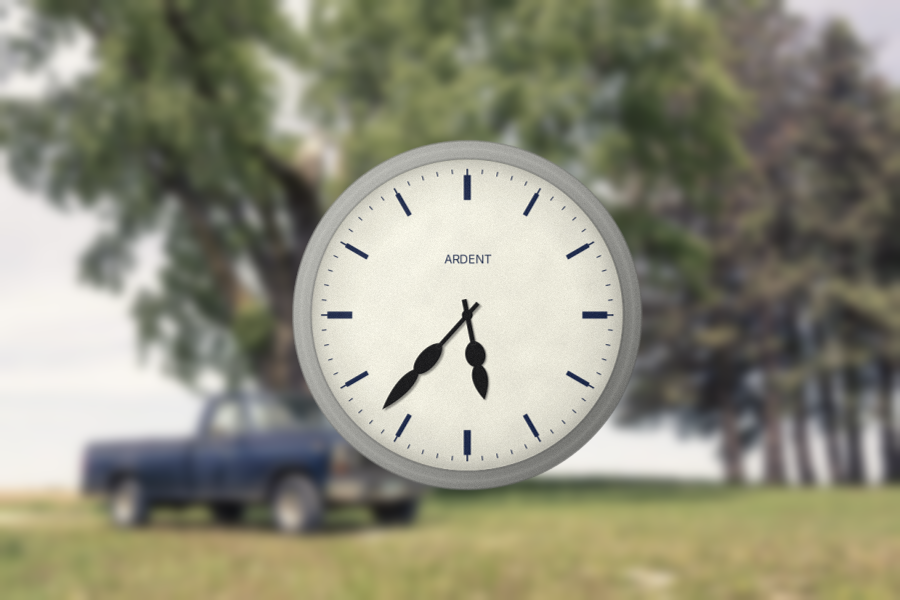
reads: 5,37
